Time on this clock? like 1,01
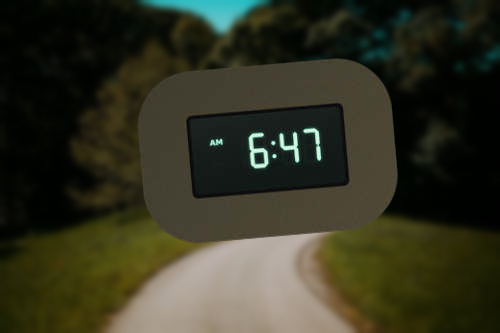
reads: 6,47
